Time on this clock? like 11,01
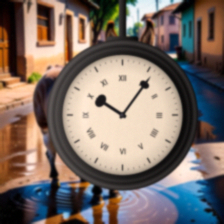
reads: 10,06
